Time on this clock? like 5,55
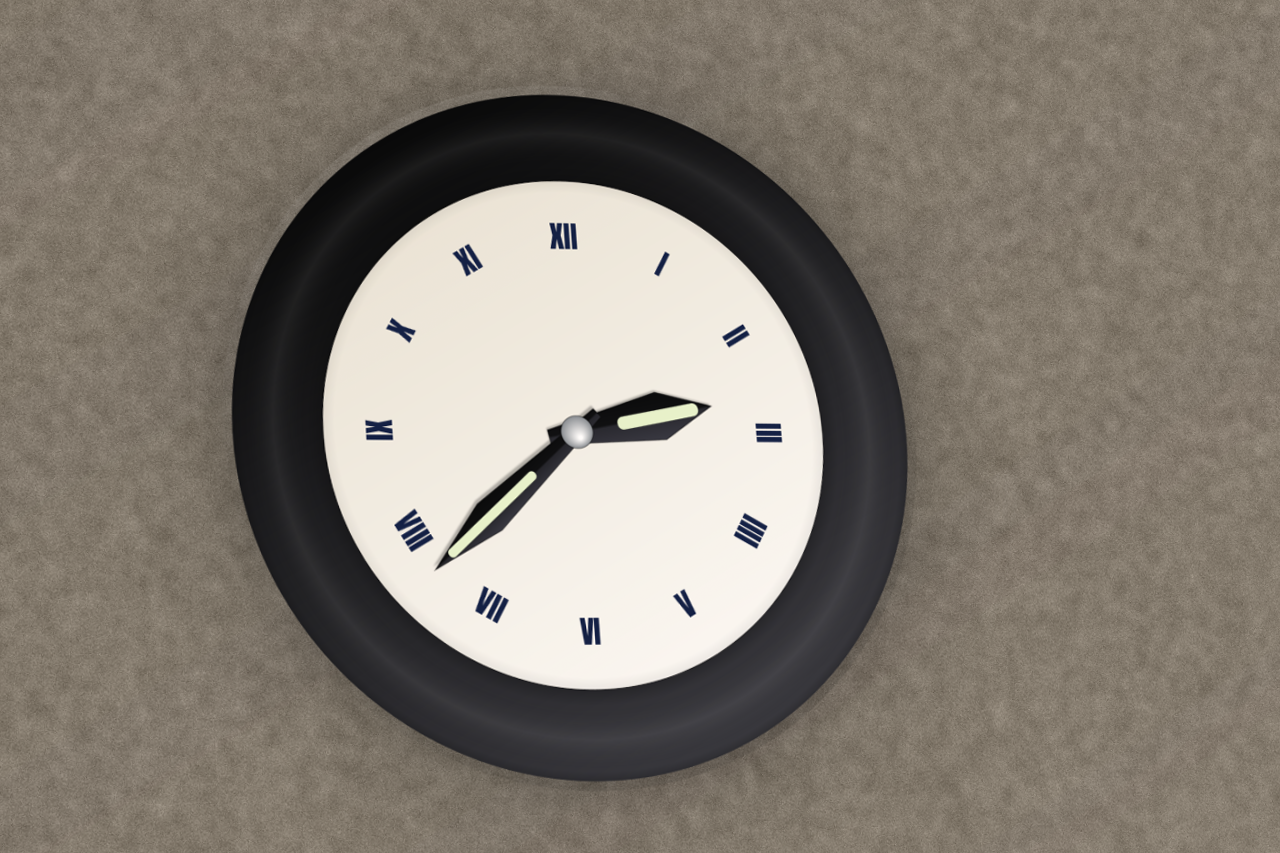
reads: 2,38
